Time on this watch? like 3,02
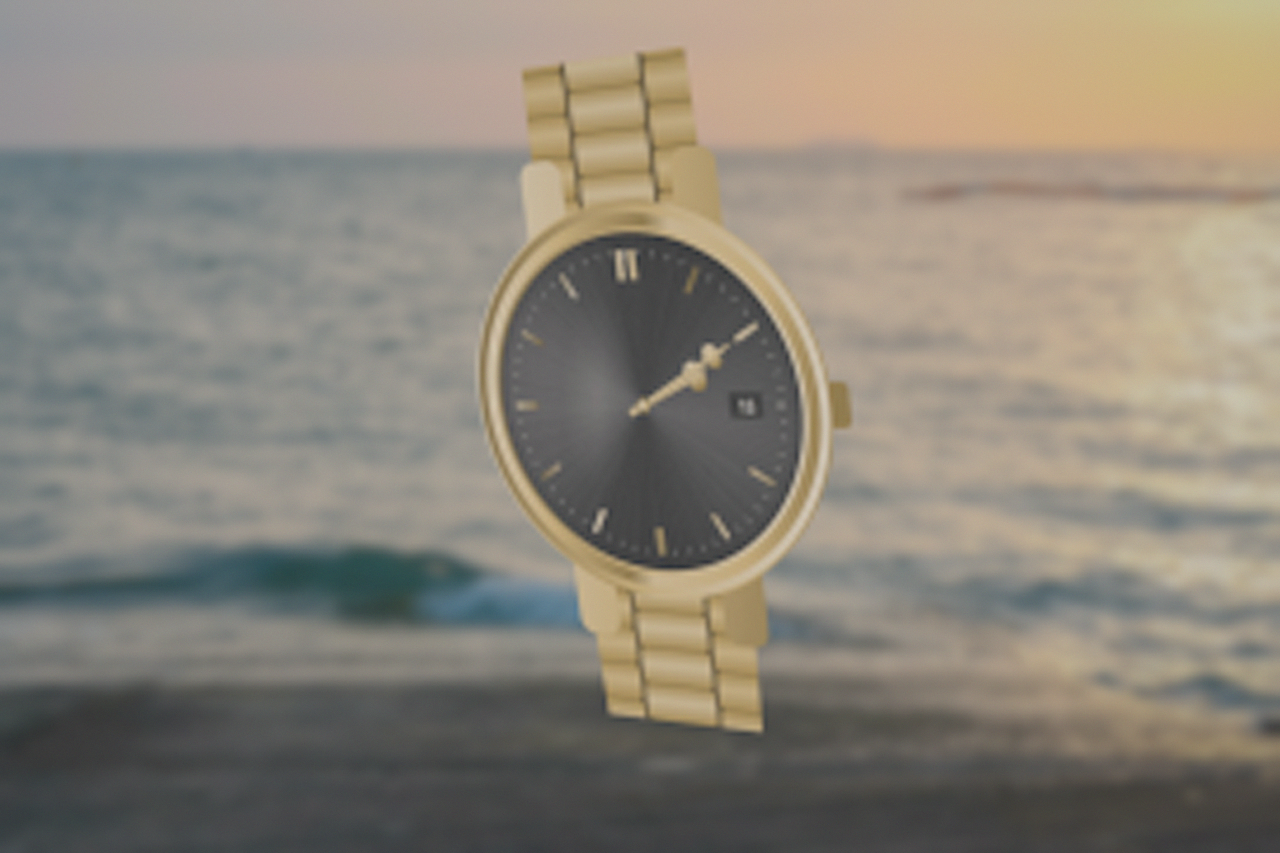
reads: 2,10
